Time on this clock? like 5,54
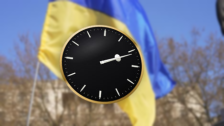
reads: 2,11
